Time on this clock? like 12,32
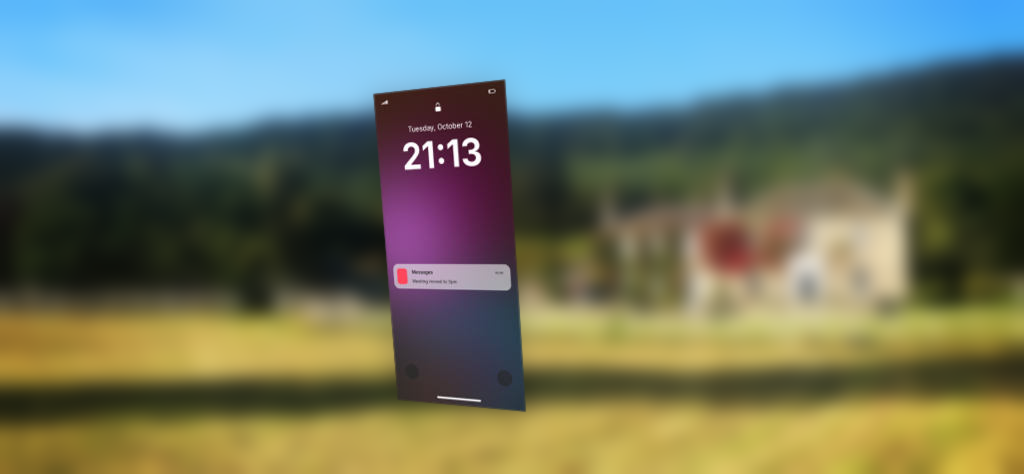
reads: 21,13
